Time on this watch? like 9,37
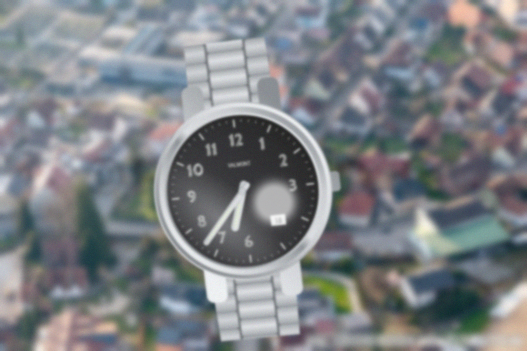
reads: 6,37
